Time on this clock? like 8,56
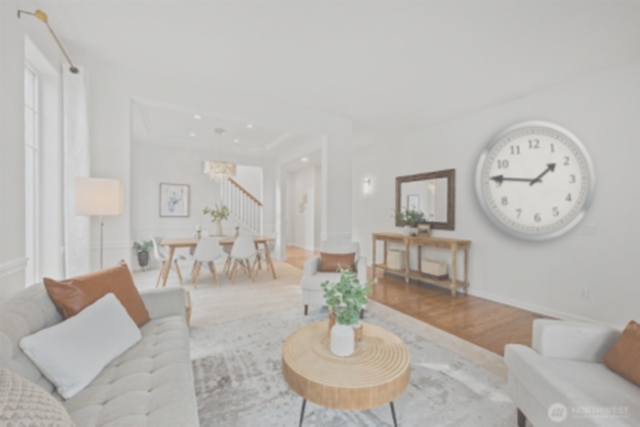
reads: 1,46
